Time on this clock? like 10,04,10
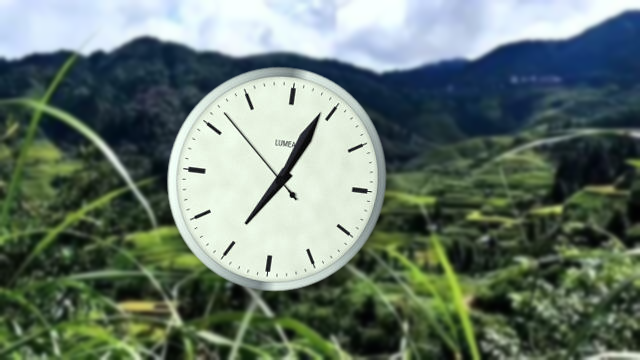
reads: 7,03,52
